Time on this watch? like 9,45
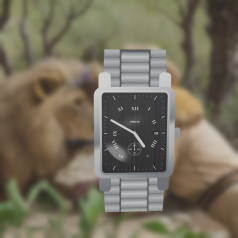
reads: 4,50
